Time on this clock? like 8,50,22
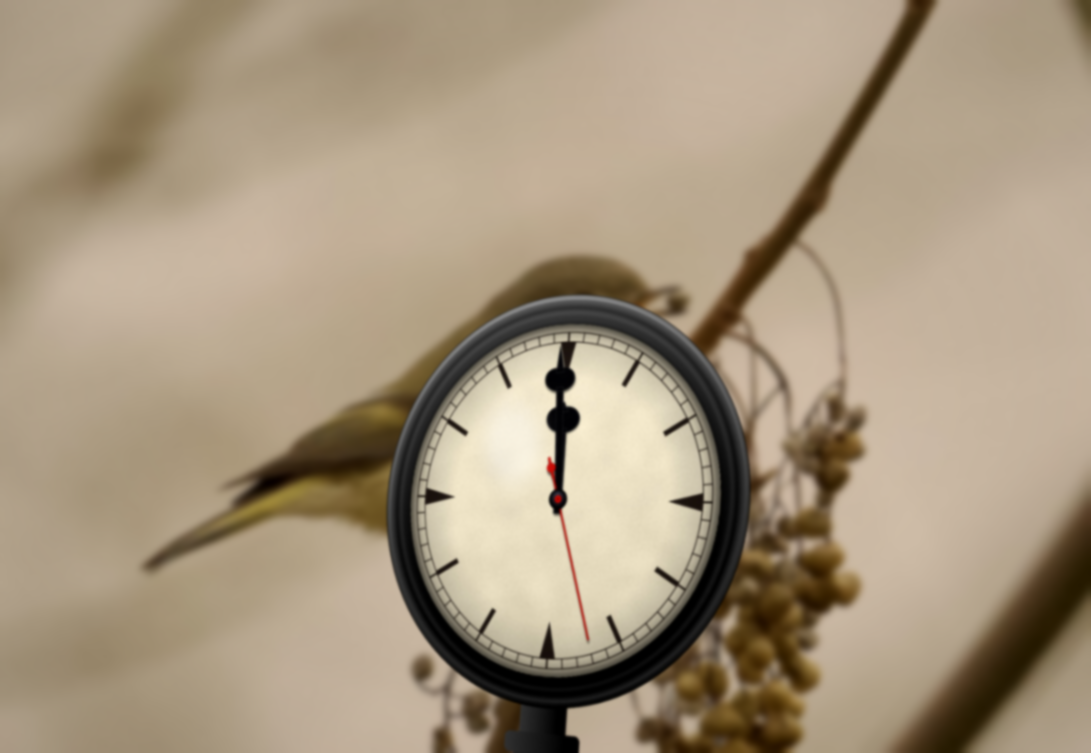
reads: 11,59,27
